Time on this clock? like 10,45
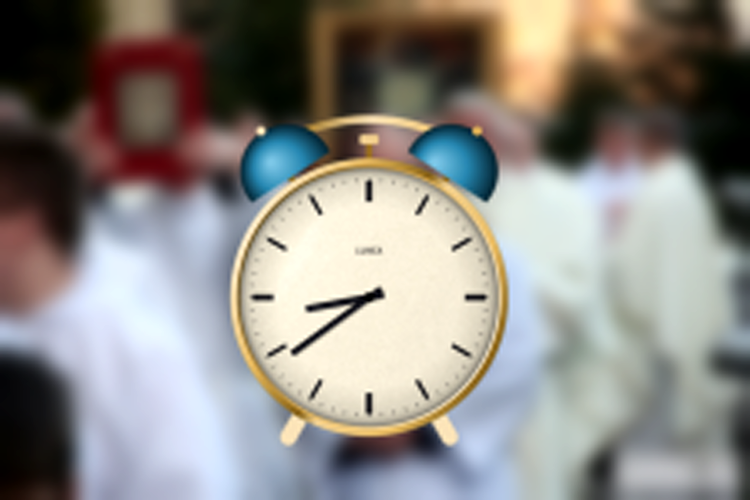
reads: 8,39
